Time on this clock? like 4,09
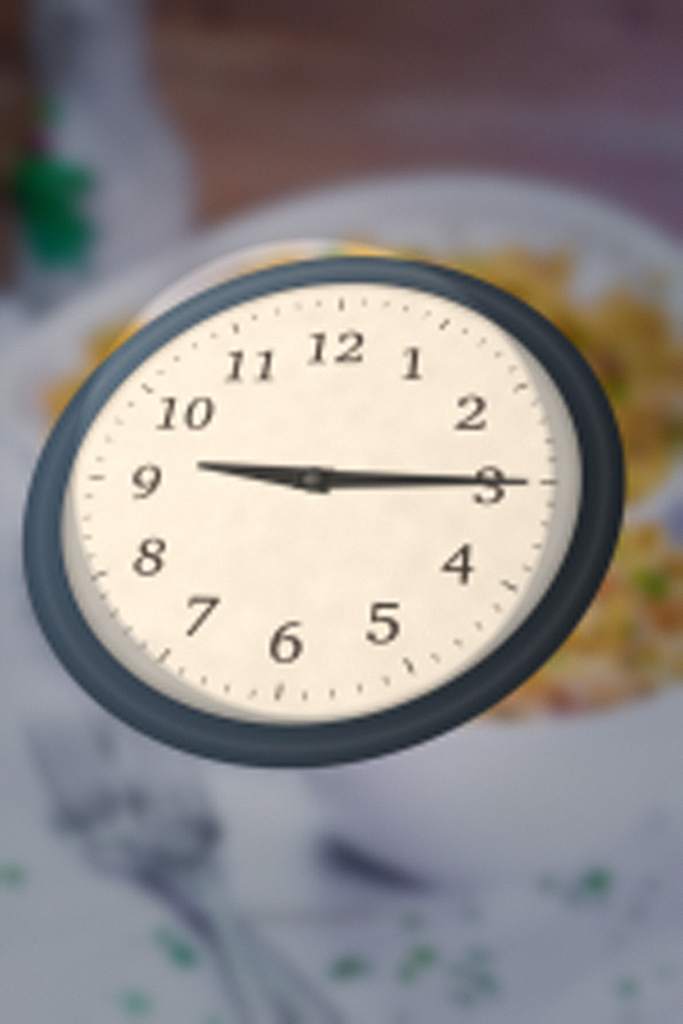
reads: 9,15
